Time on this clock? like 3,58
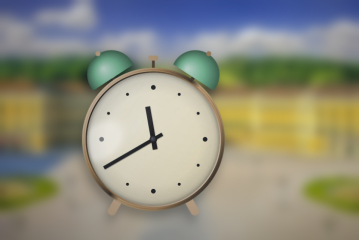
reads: 11,40
